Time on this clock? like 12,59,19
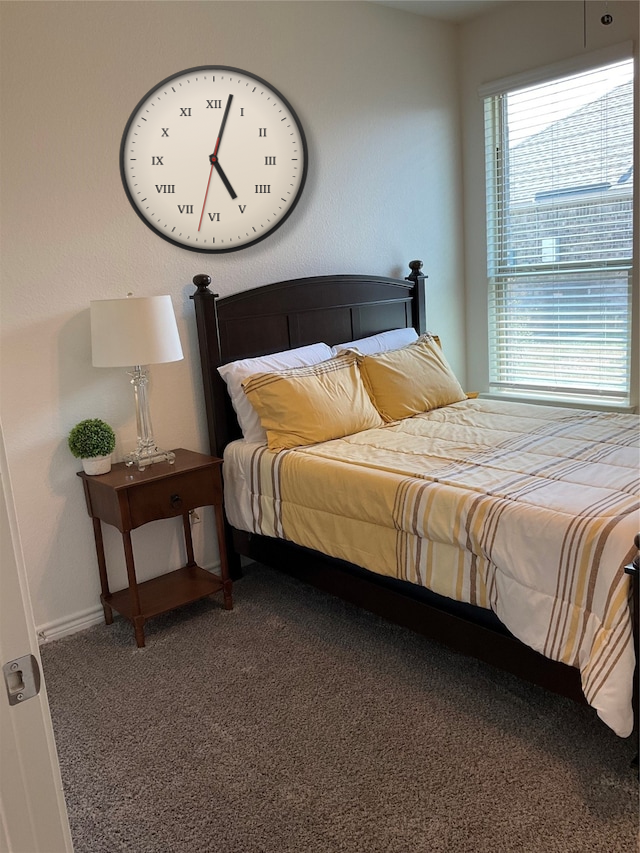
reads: 5,02,32
